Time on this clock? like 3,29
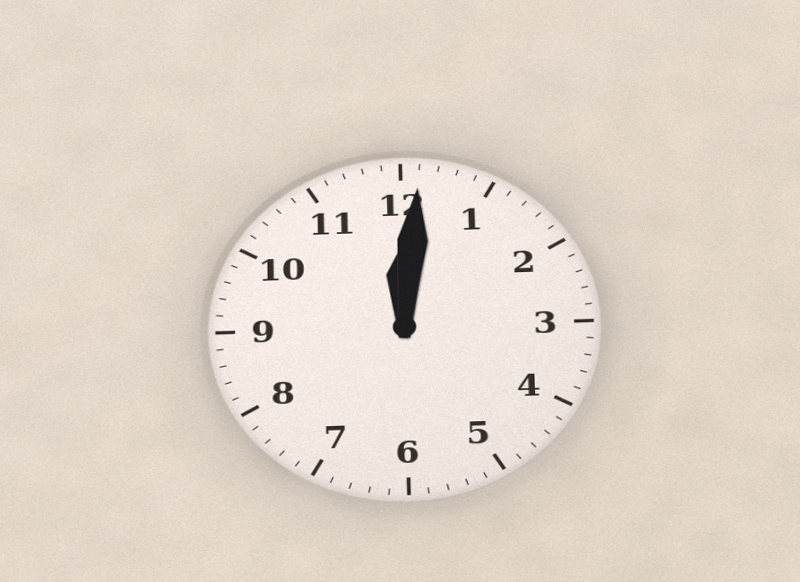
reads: 12,01
